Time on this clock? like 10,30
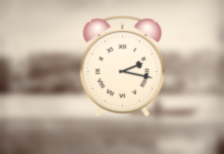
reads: 2,17
